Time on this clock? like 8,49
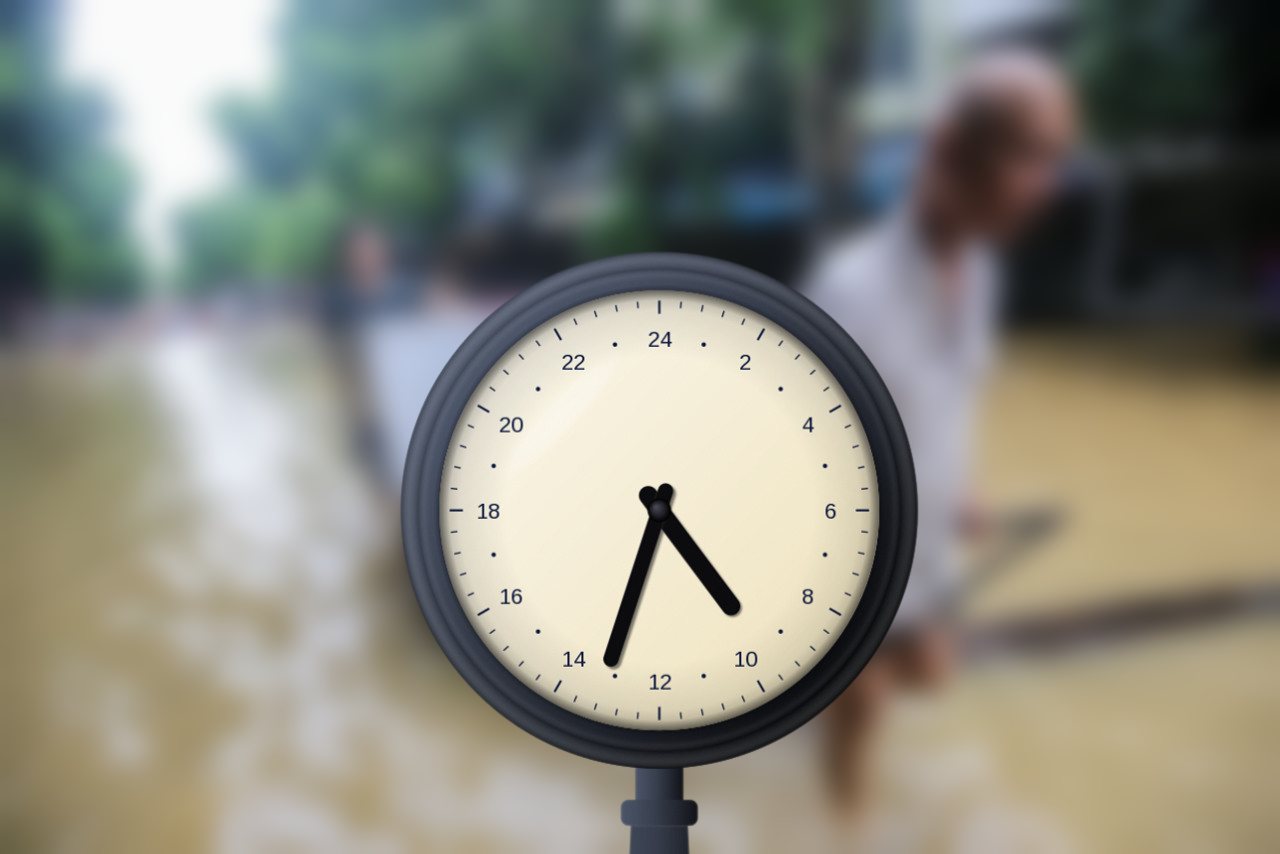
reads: 9,33
